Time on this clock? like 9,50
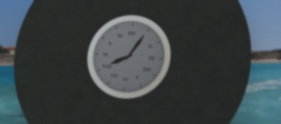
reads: 8,05
